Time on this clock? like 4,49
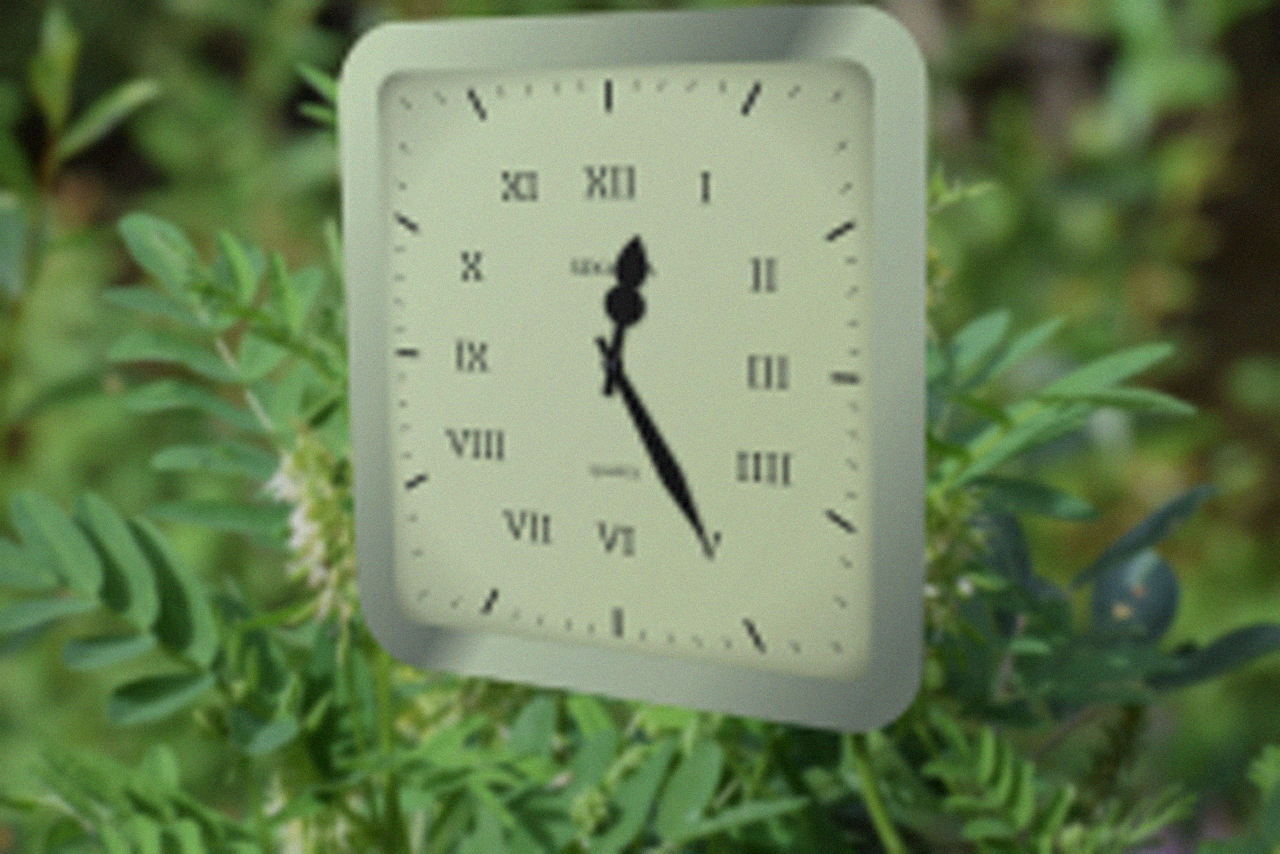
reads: 12,25
